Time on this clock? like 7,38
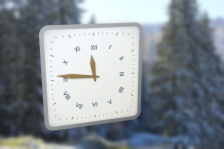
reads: 11,46
